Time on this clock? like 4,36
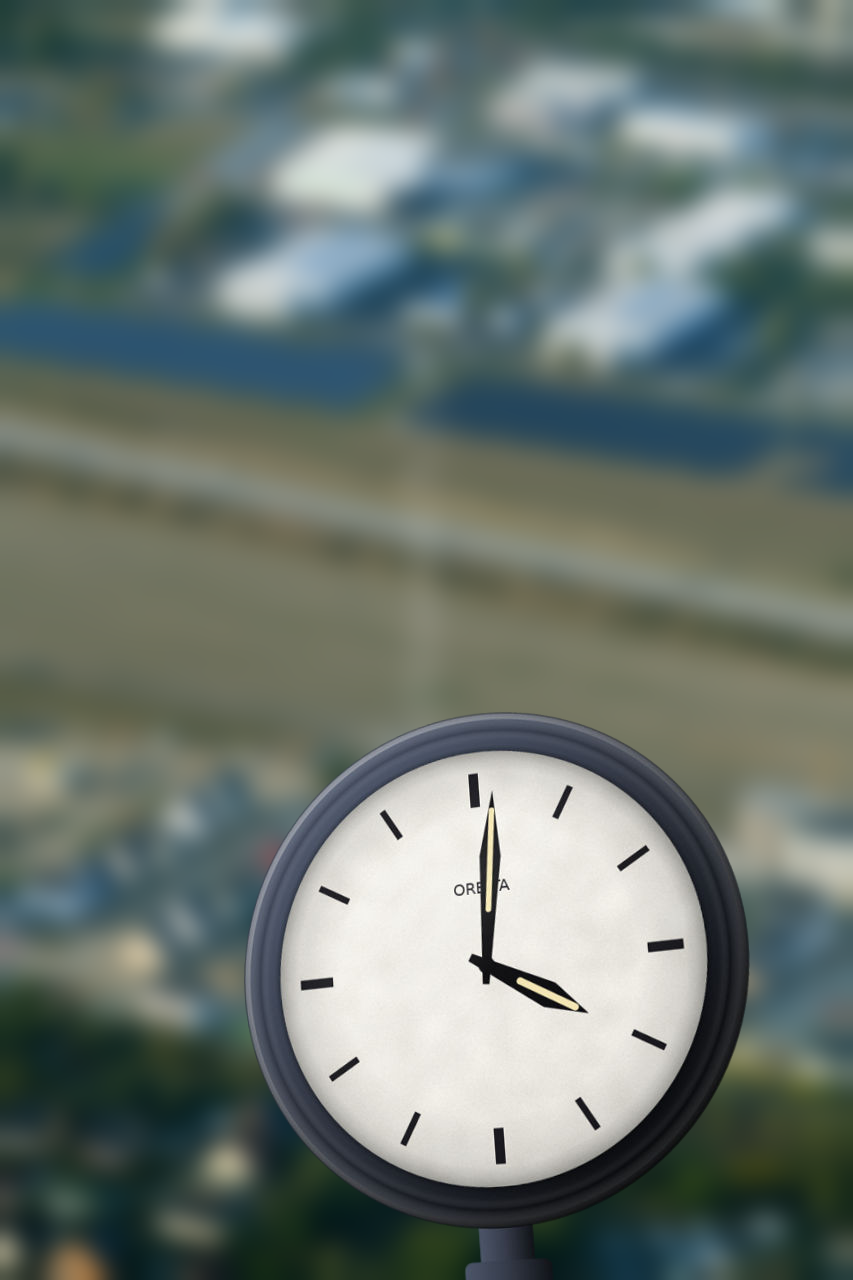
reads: 4,01
